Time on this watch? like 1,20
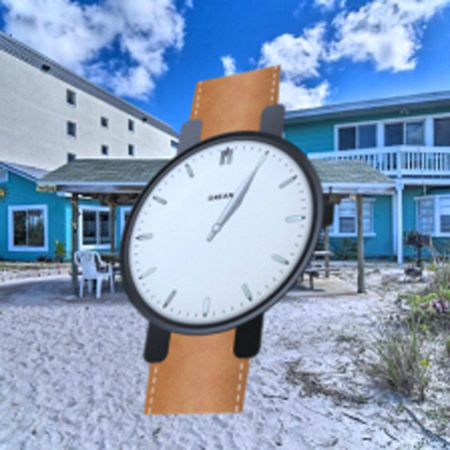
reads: 1,05
